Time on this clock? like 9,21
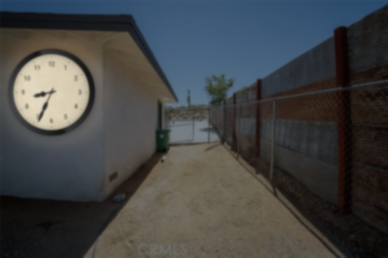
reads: 8,34
